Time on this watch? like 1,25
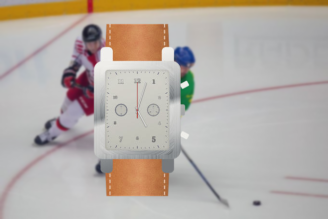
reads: 5,03
